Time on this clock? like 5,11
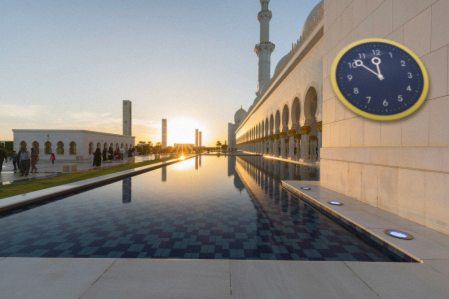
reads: 11,52
